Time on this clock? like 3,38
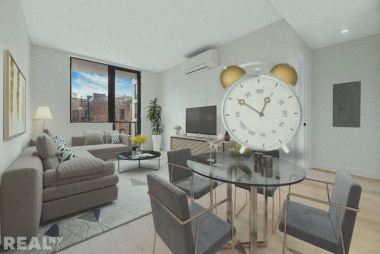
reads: 12,51
